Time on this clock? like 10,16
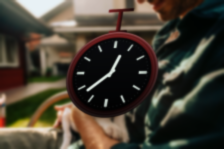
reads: 12,38
